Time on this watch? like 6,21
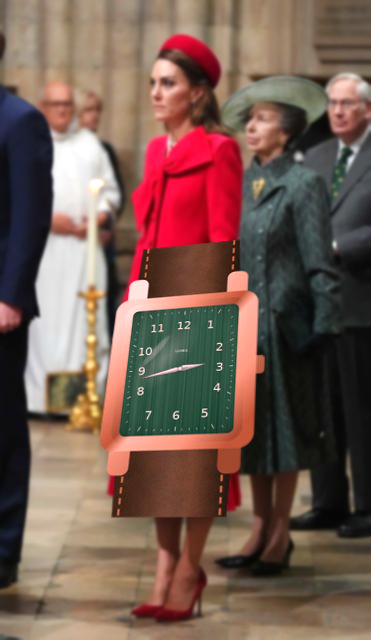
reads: 2,43
